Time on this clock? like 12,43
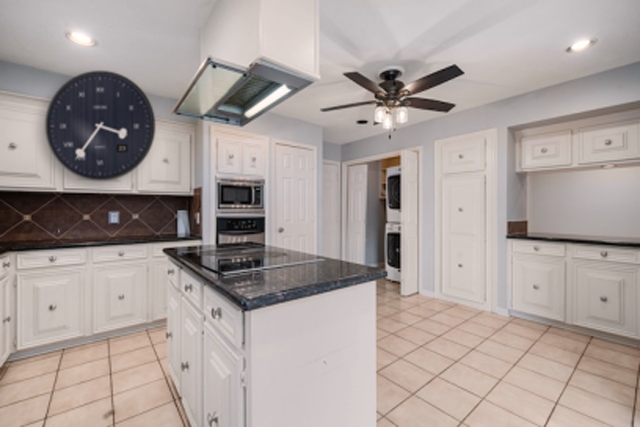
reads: 3,36
